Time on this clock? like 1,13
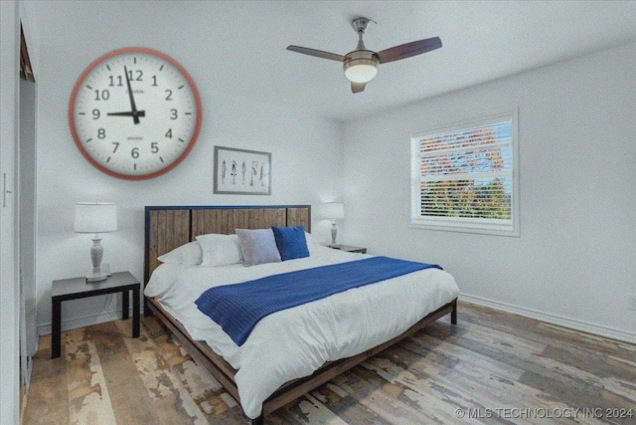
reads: 8,58
